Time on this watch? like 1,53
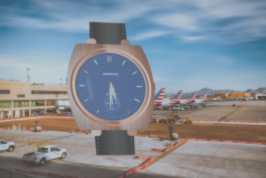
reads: 5,31
